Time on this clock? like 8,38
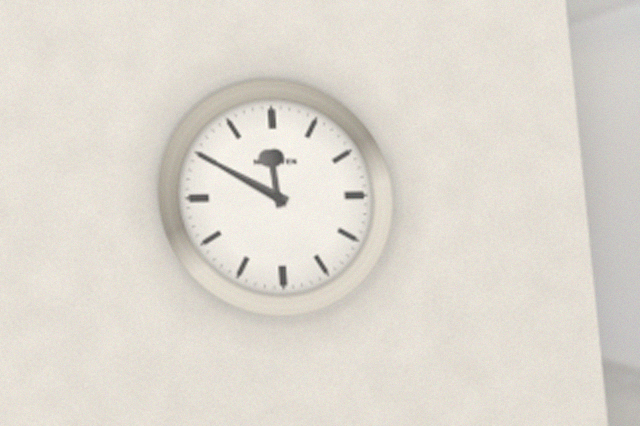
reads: 11,50
